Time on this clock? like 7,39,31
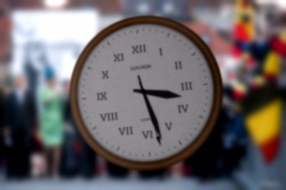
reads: 3,27,28
